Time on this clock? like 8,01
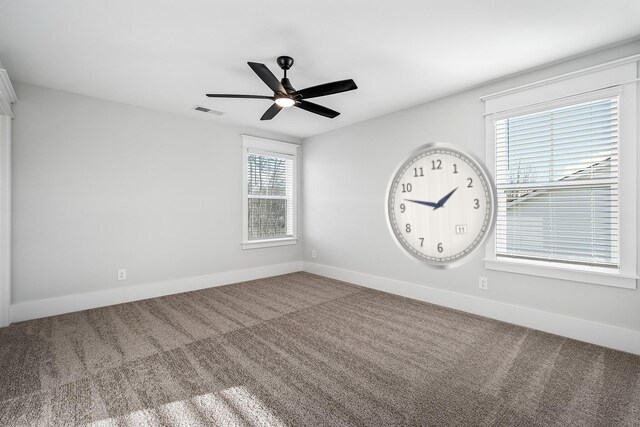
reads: 1,47
